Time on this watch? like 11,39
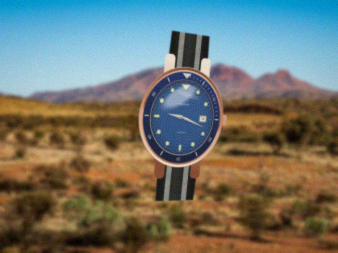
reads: 9,18
